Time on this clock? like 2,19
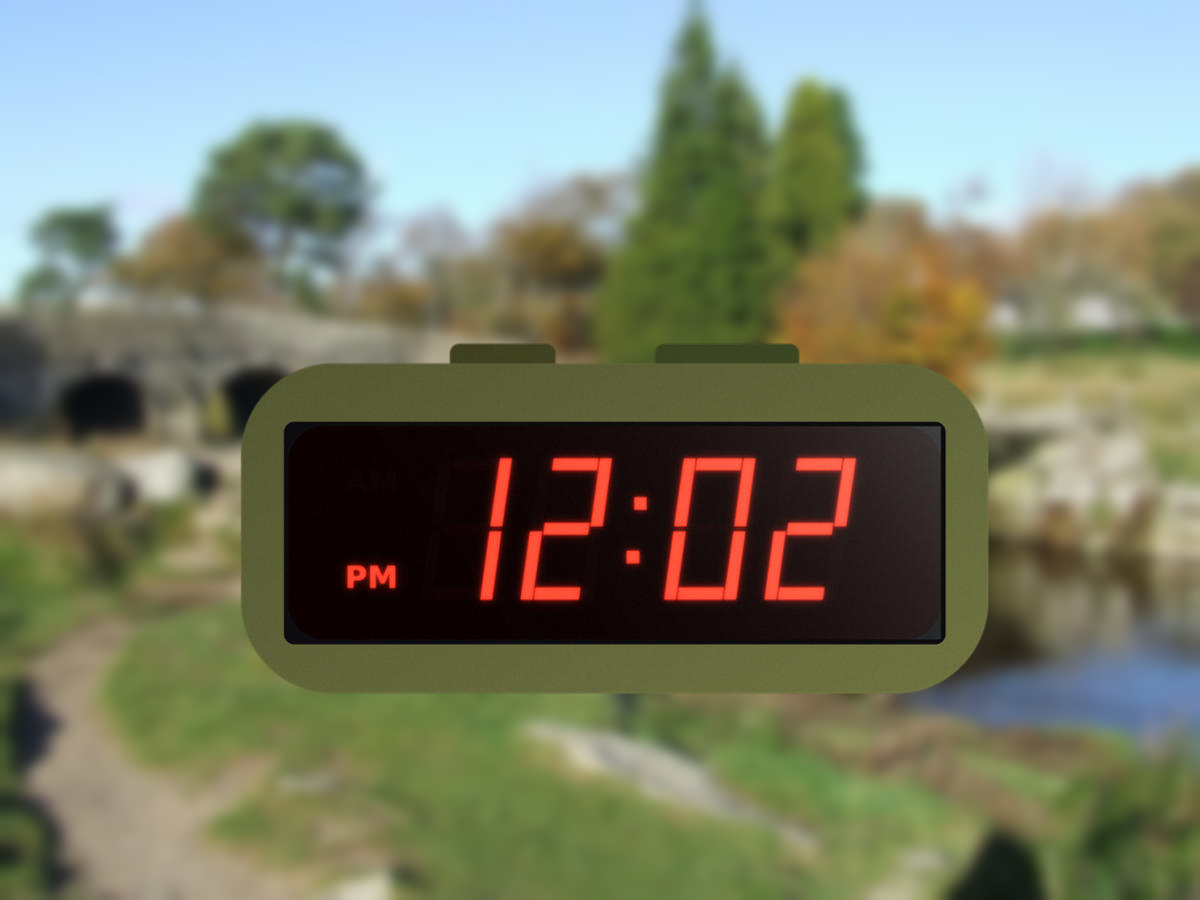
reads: 12,02
